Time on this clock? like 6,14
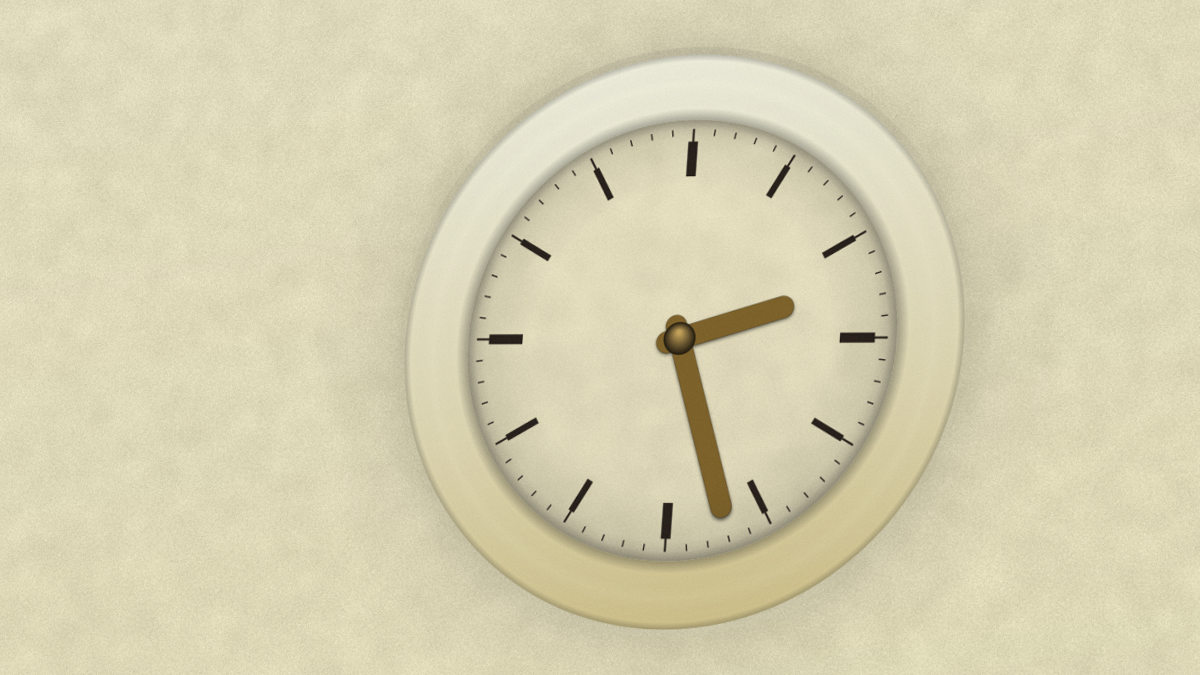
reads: 2,27
